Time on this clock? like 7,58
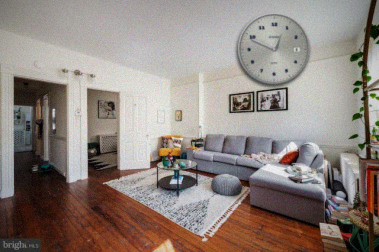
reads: 12,49
